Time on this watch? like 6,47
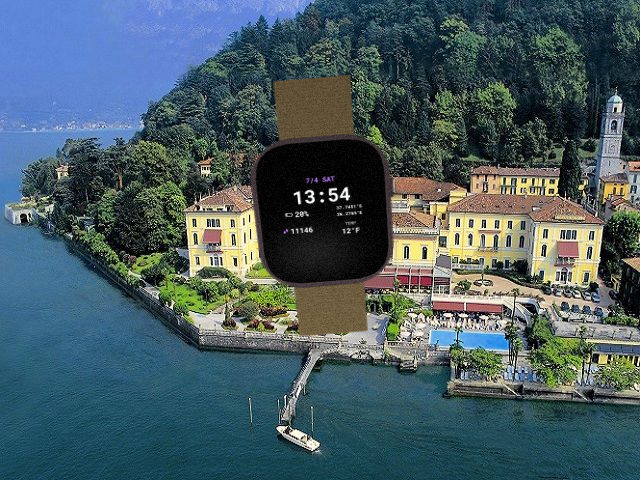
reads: 13,54
